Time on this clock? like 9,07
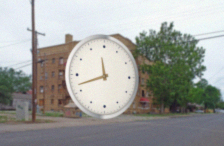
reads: 11,42
